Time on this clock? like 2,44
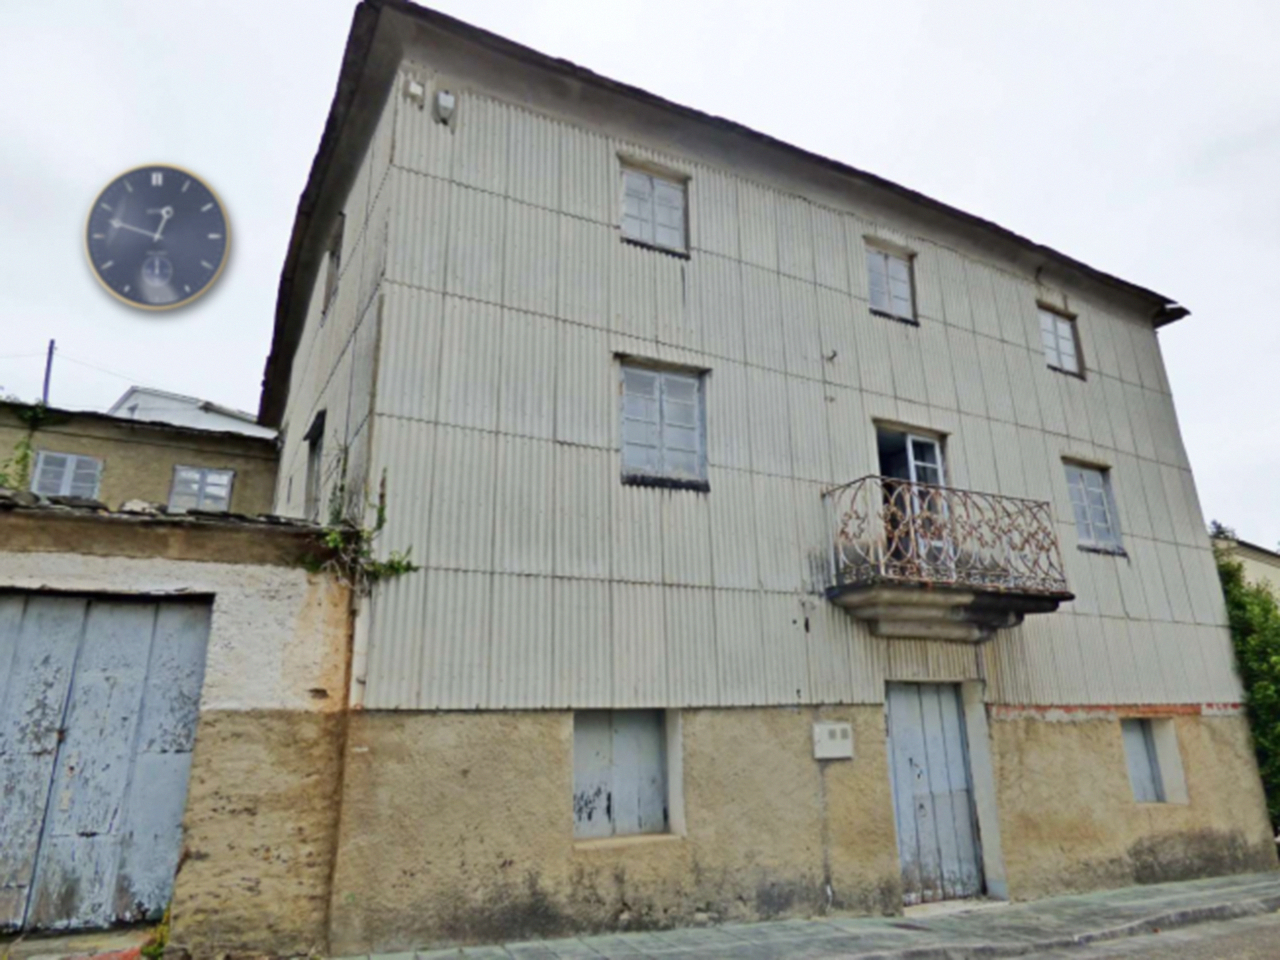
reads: 12,48
